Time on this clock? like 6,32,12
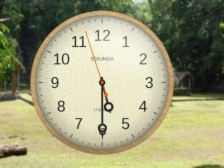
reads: 5,29,57
